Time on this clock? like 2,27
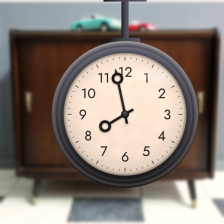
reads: 7,58
